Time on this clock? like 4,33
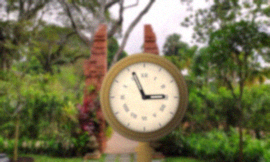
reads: 2,56
